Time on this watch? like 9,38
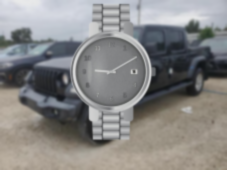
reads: 9,10
